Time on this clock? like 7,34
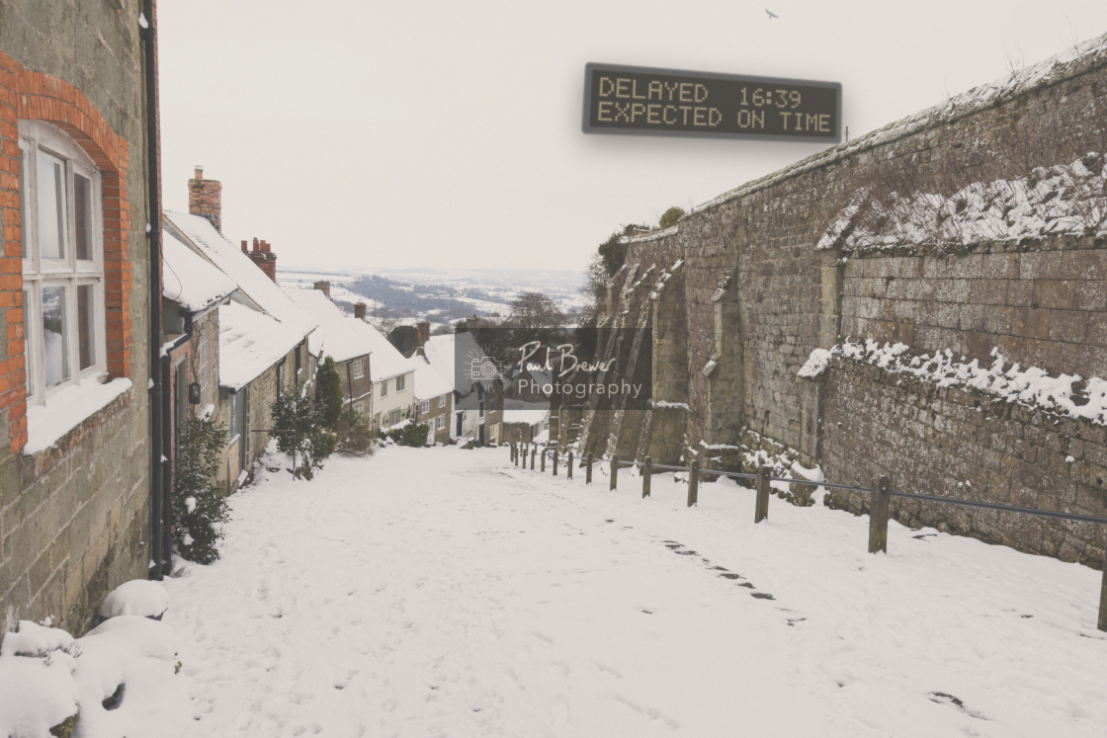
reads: 16,39
